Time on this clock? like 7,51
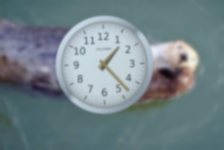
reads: 1,23
